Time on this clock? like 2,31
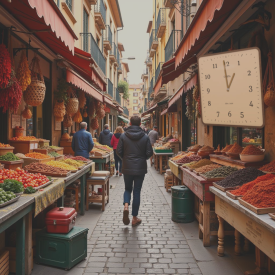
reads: 12,59
